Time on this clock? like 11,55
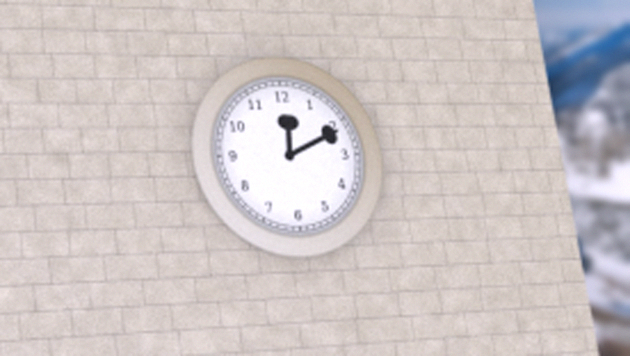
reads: 12,11
